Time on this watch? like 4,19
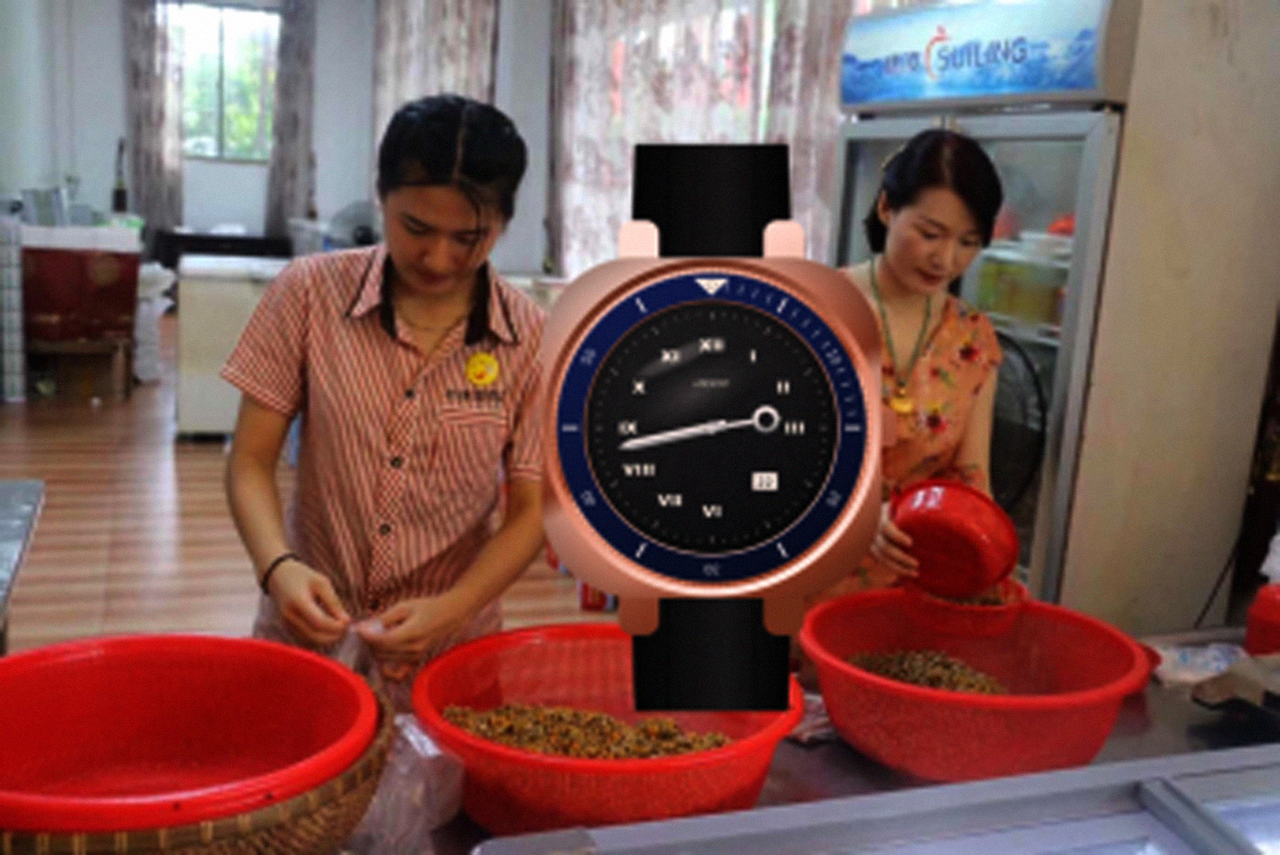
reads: 2,43
